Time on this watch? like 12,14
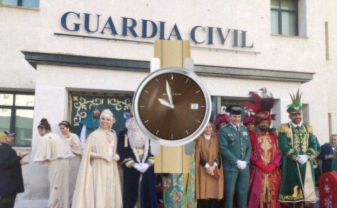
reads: 9,58
